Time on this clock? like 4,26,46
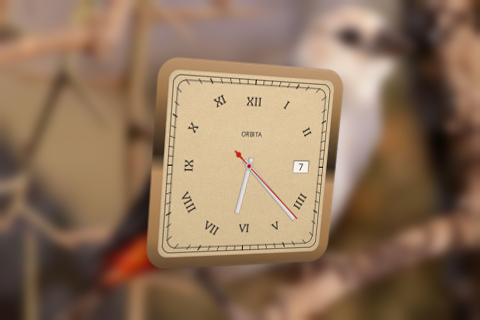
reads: 6,22,22
